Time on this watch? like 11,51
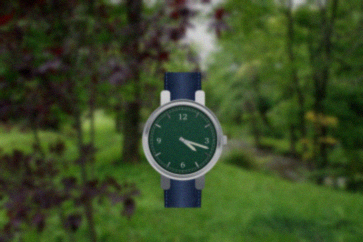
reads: 4,18
